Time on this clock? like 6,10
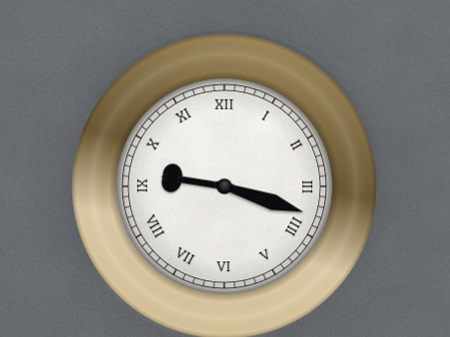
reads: 9,18
